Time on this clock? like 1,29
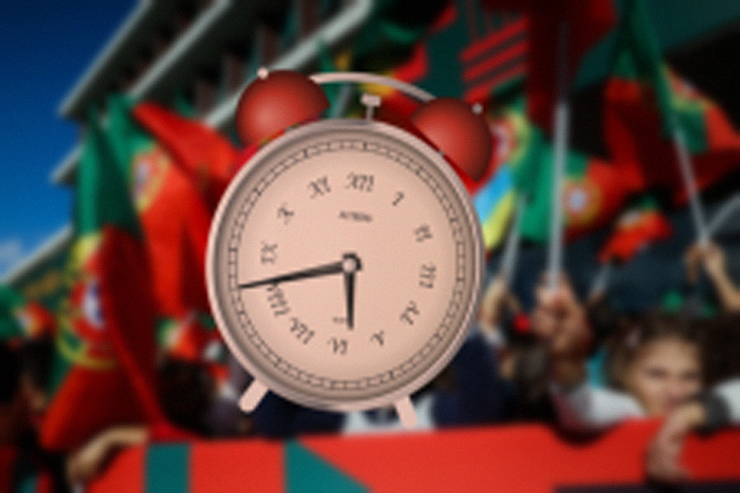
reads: 5,42
